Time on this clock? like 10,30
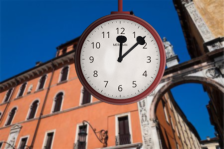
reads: 12,08
